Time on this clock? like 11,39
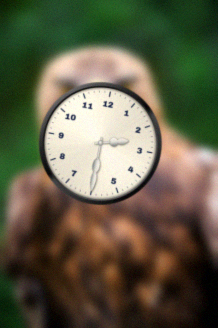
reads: 2,30
